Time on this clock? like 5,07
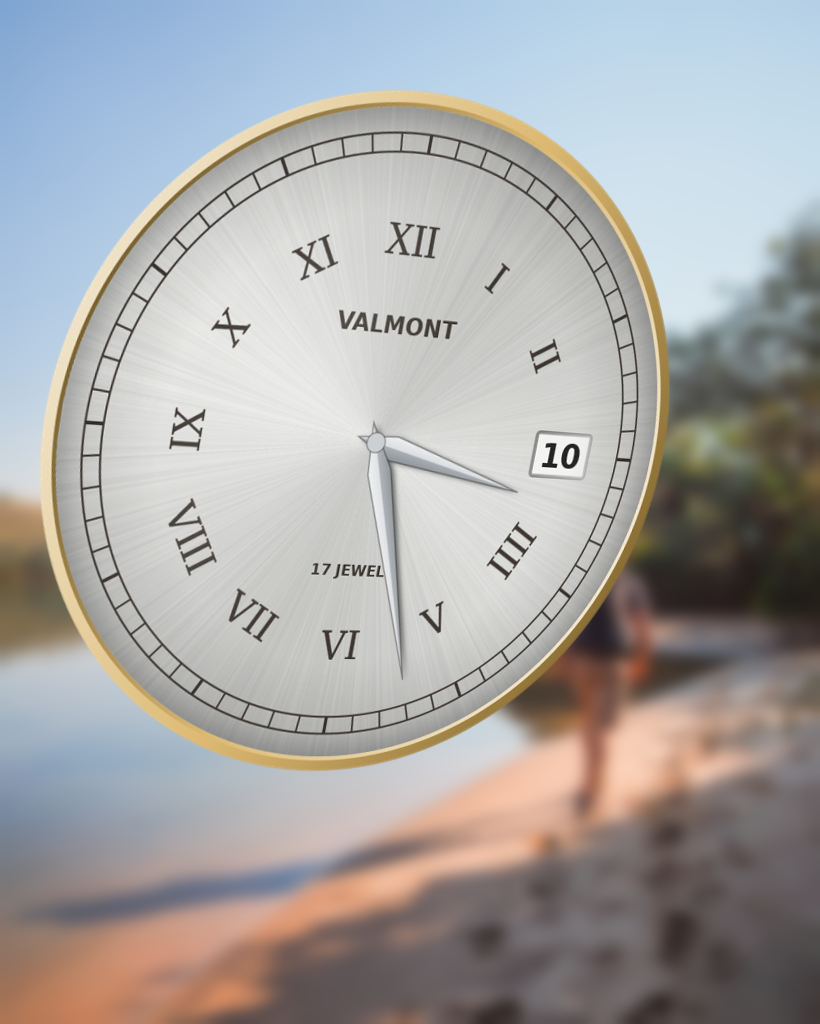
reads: 3,27
